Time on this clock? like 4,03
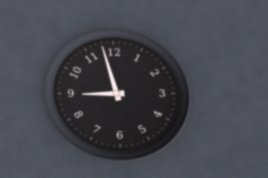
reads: 8,58
